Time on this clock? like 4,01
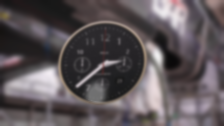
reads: 2,38
